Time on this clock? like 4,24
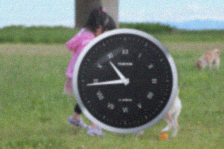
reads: 10,44
